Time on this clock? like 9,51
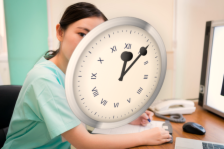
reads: 12,06
